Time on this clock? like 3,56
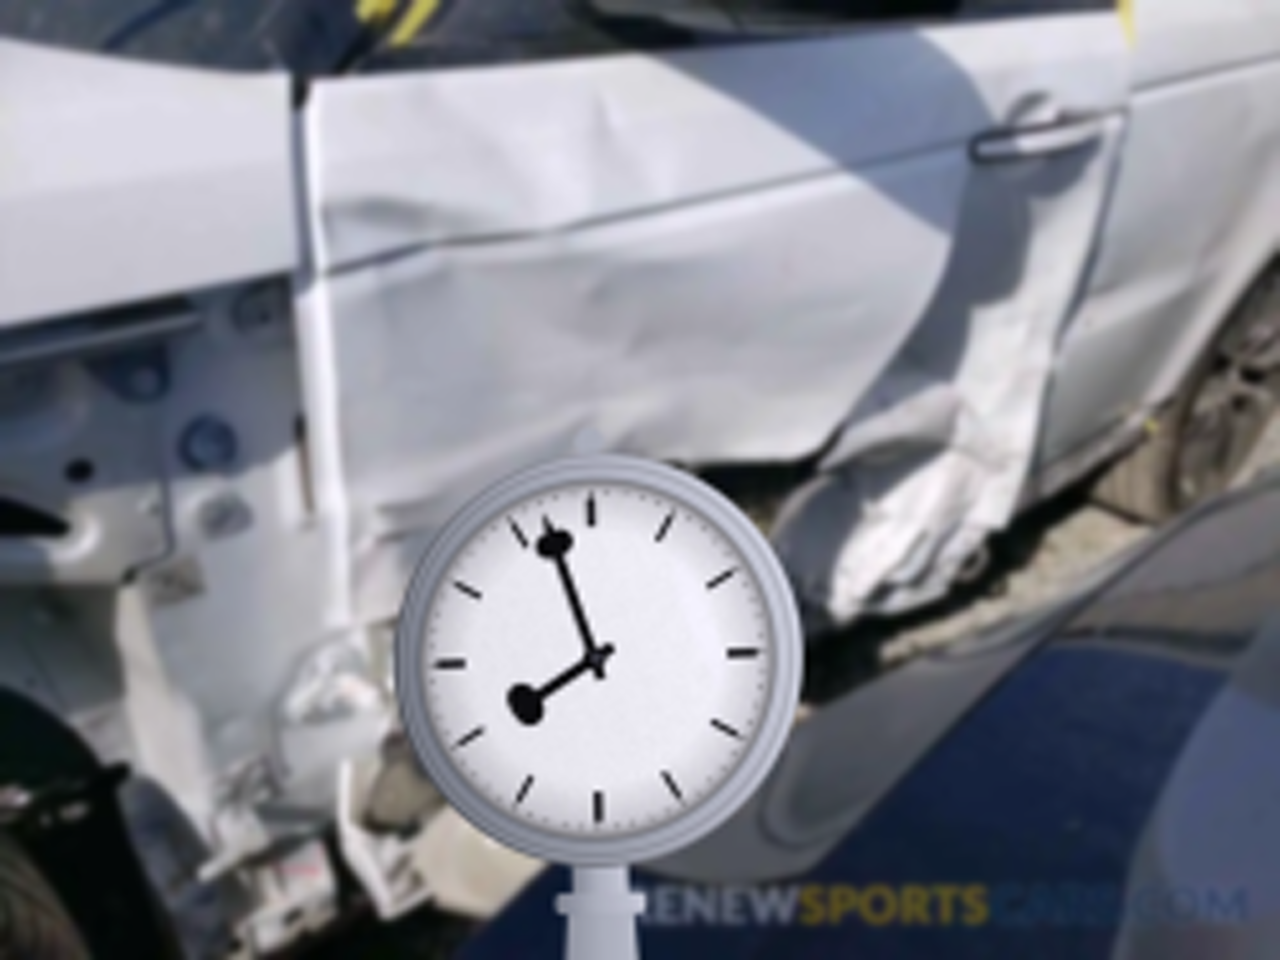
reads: 7,57
